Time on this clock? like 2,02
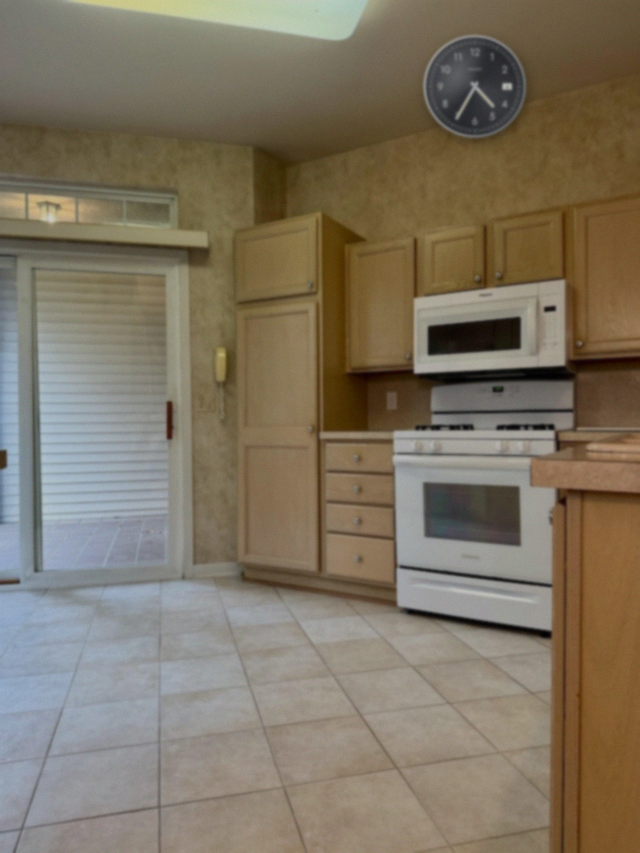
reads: 4,35
